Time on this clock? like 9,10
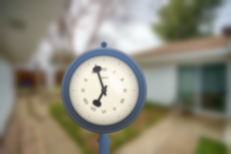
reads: 6,57
